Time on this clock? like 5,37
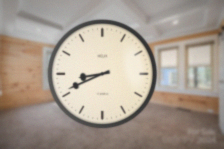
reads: 8,41
